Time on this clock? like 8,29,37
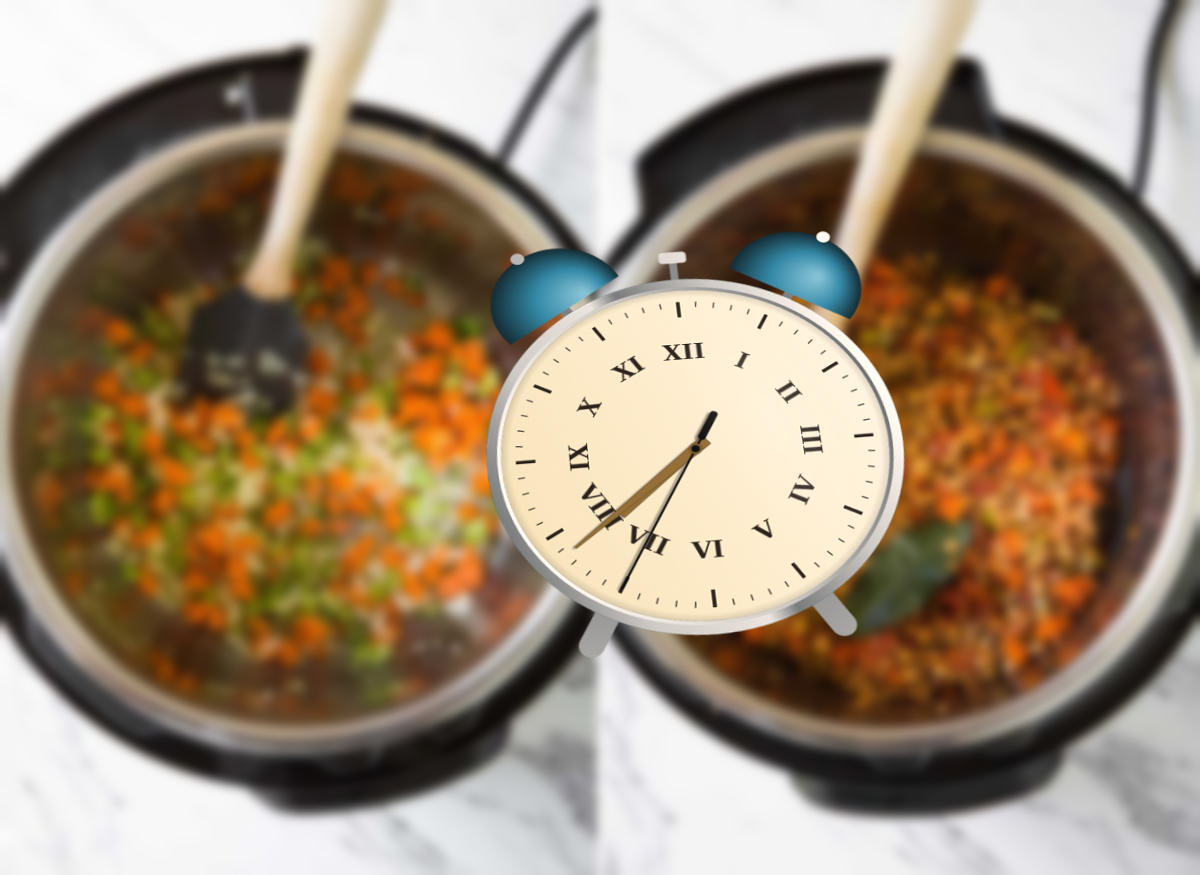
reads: 7,38,35
